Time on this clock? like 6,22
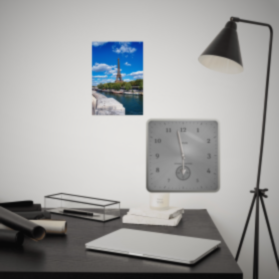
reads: 5,58
